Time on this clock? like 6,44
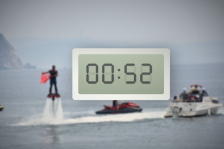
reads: 0,52
